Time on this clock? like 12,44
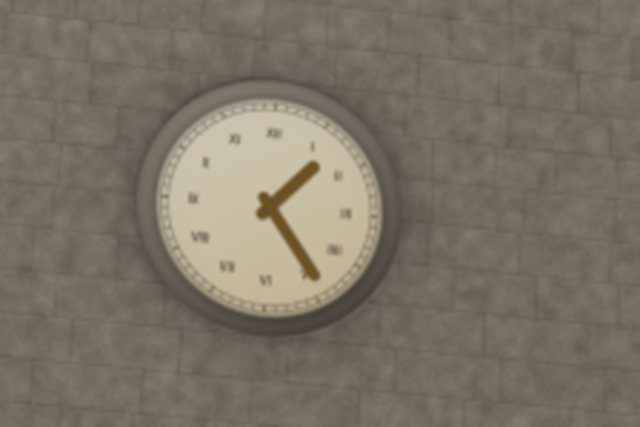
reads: 1,24
